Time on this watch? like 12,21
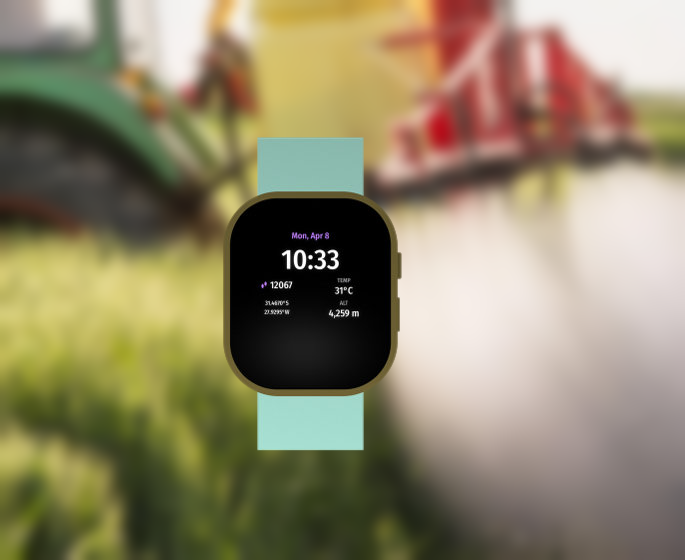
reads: 10,33
